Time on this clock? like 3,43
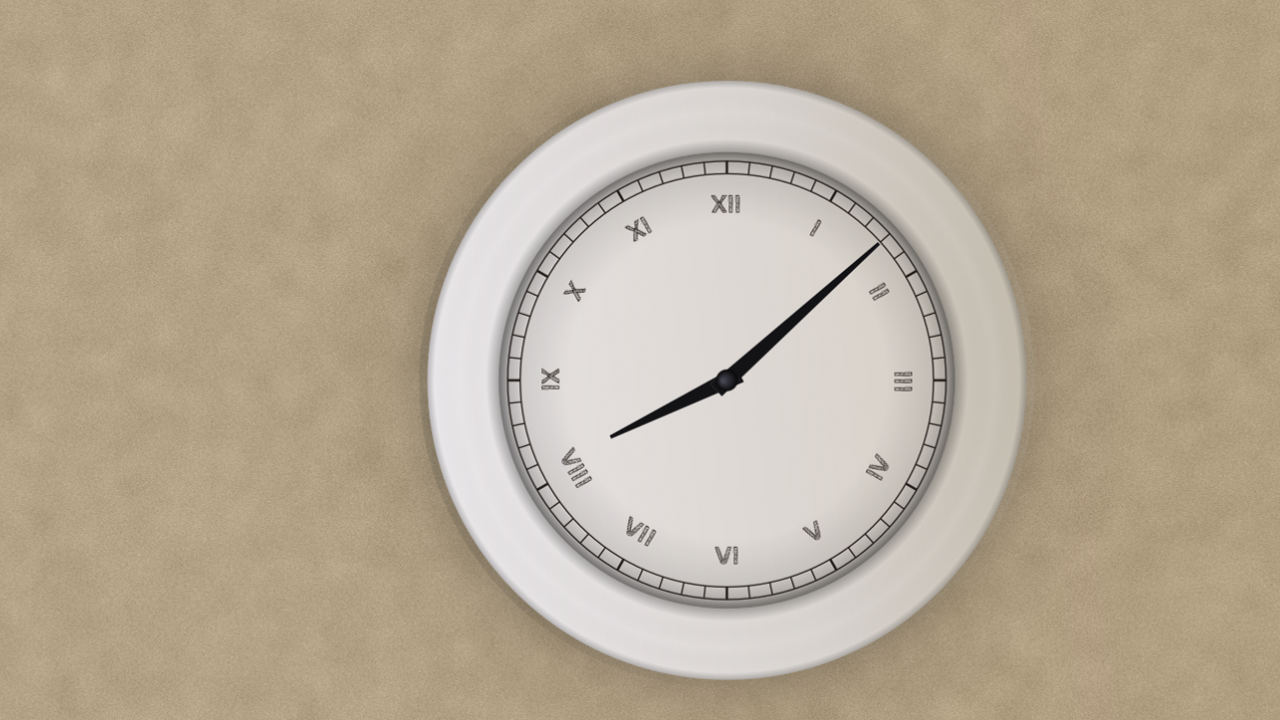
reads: 8,08
